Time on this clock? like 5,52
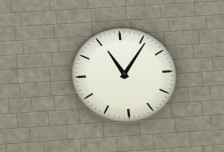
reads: 11,06
